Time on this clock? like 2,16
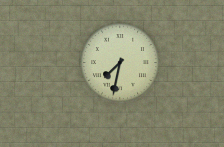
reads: 7,32
